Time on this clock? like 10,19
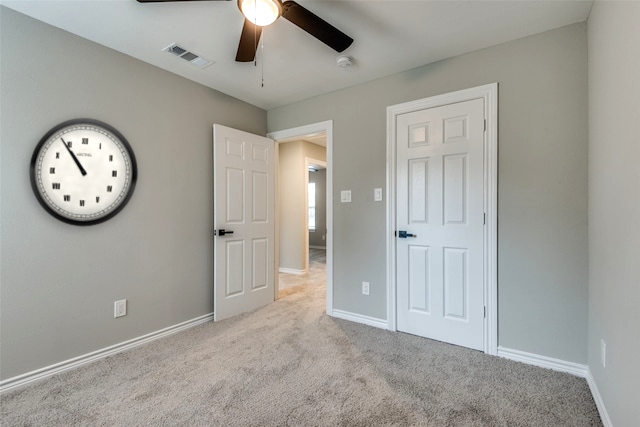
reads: 10,54
